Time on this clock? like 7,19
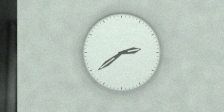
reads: 2,39
